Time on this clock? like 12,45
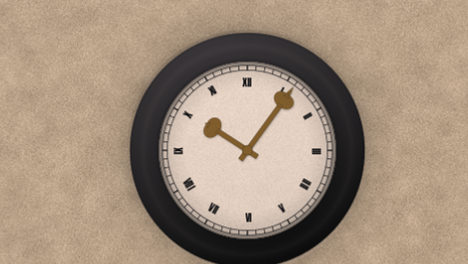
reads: 10,06
